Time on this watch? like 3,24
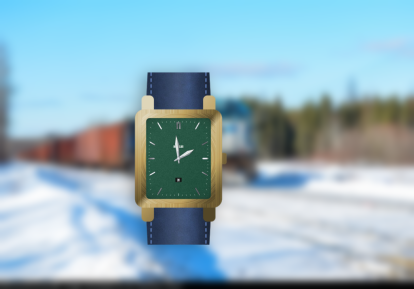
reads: 1,59
